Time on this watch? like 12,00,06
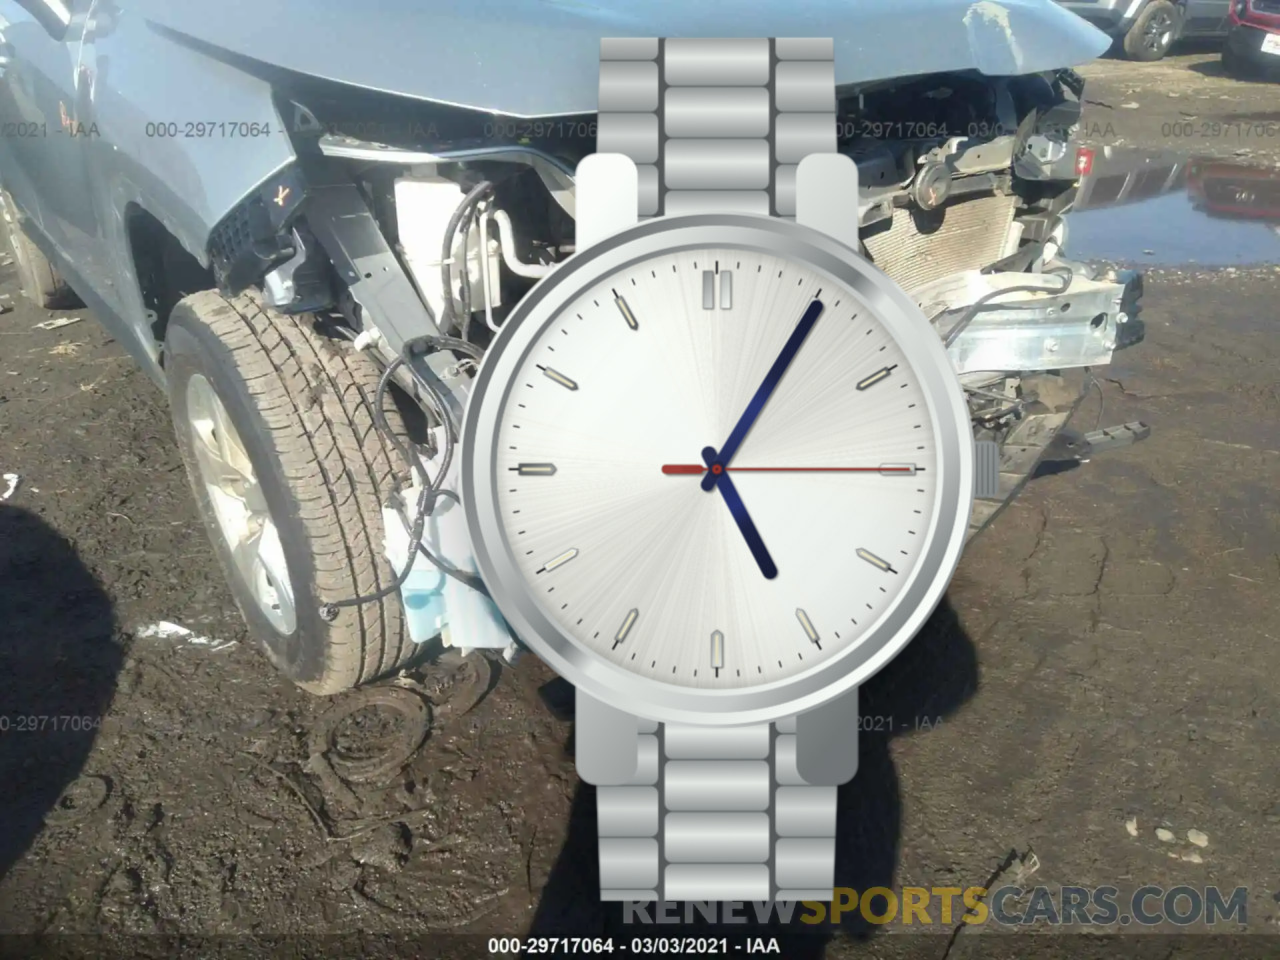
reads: 5,05,15
